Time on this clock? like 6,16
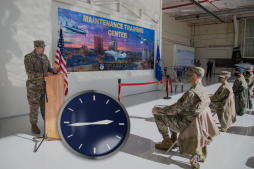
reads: 2,44
